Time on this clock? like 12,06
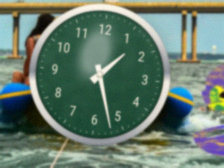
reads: 1,27
